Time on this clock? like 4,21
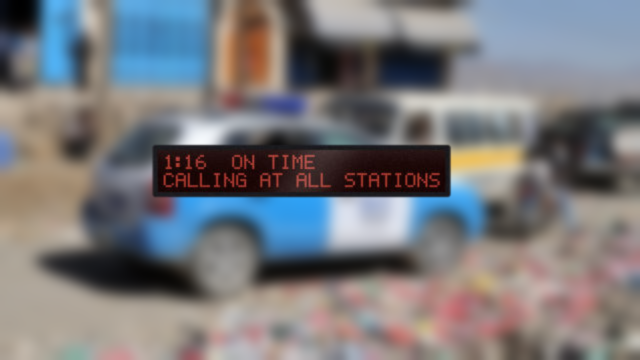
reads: 1,16
